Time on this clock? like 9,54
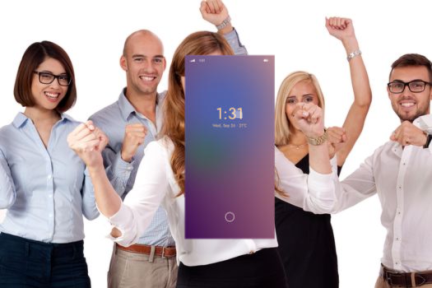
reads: 1,31
